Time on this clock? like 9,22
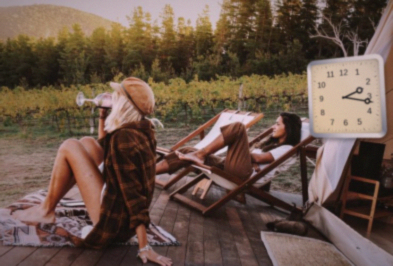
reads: 2,17
